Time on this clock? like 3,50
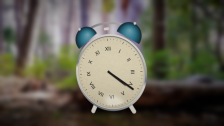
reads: 4,21
